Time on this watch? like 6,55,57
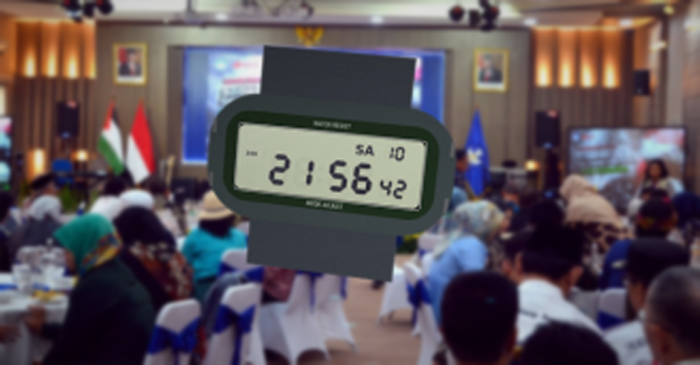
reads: 21,56,42
